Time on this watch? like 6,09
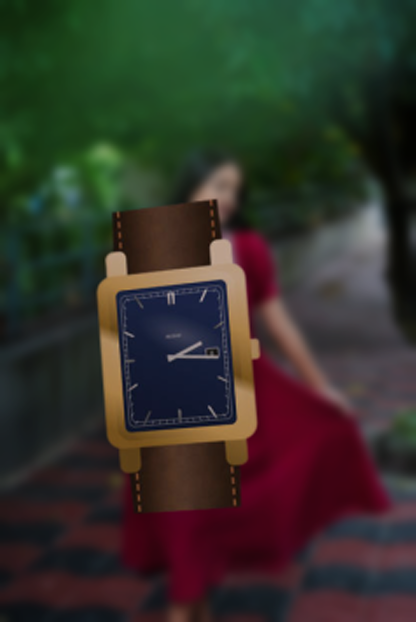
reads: 2,16
